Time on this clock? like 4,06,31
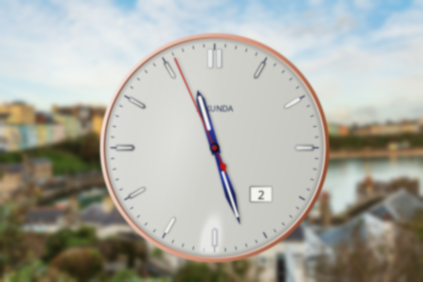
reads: 11,26,56
